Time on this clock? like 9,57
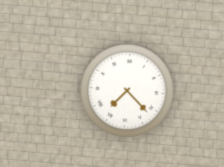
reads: 7,22
